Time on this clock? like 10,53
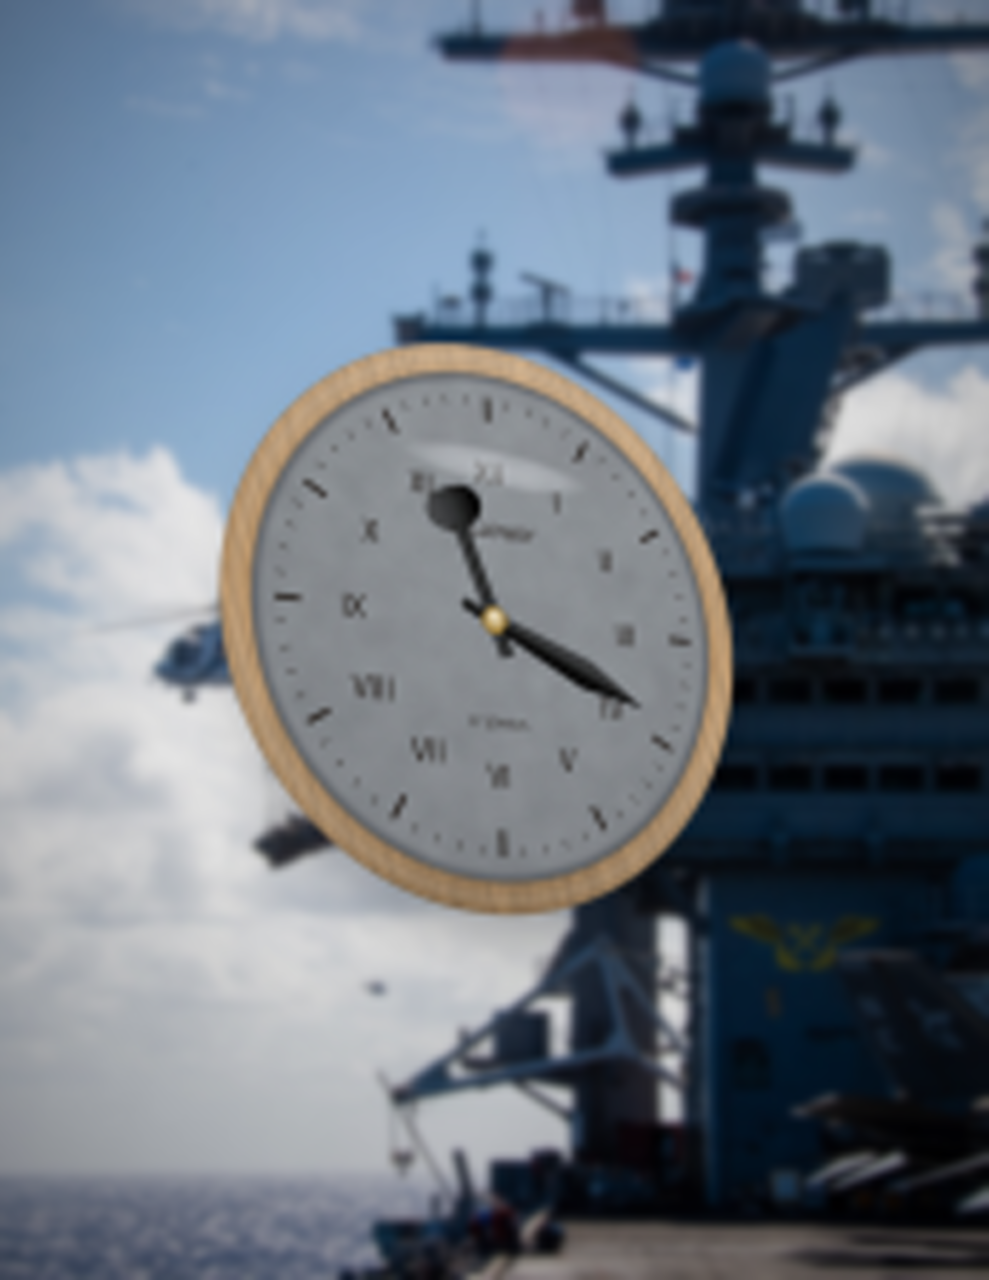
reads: 11,19
